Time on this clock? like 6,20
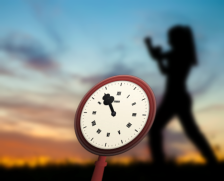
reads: 10,54
